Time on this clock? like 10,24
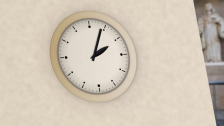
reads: 2,04
